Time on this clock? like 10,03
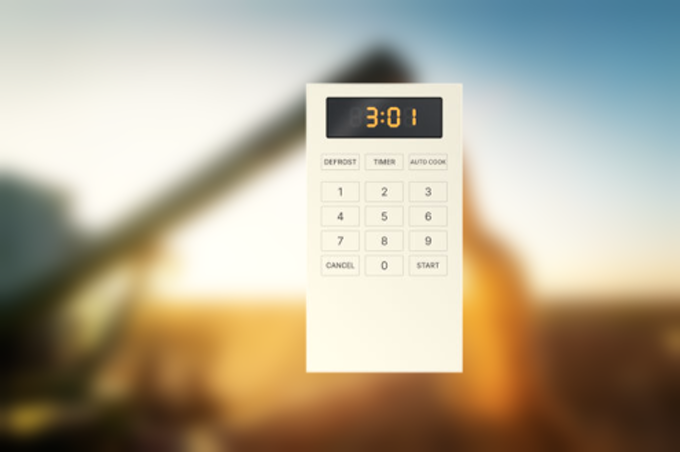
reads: 3,01
